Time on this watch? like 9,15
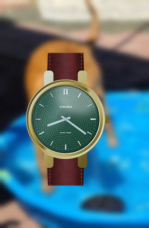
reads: 8,21
